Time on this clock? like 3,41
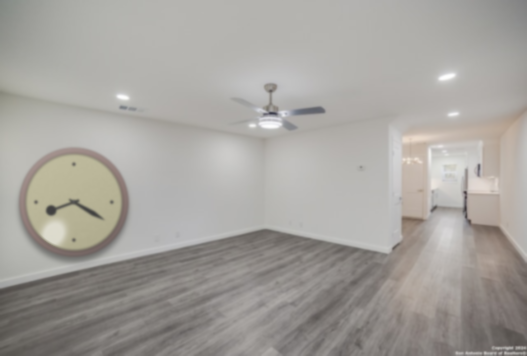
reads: 8,20
